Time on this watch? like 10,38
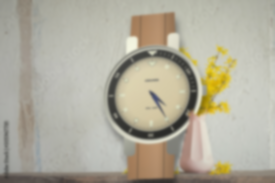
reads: 4,25
